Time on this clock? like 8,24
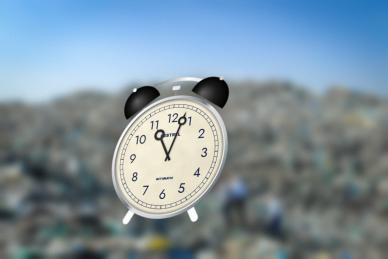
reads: 11,03
